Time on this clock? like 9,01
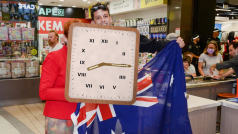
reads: 8,15
